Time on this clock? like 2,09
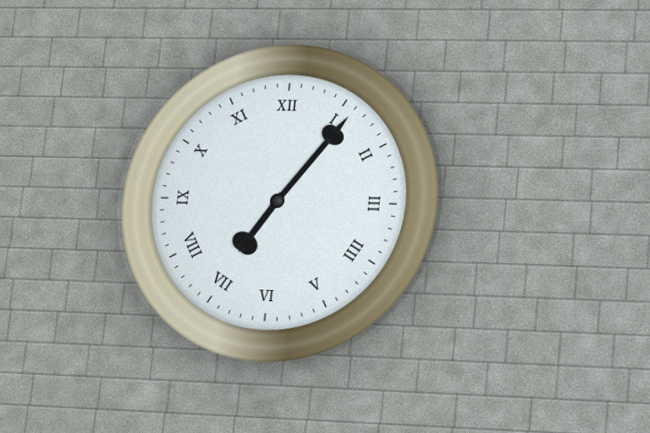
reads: 7,06
